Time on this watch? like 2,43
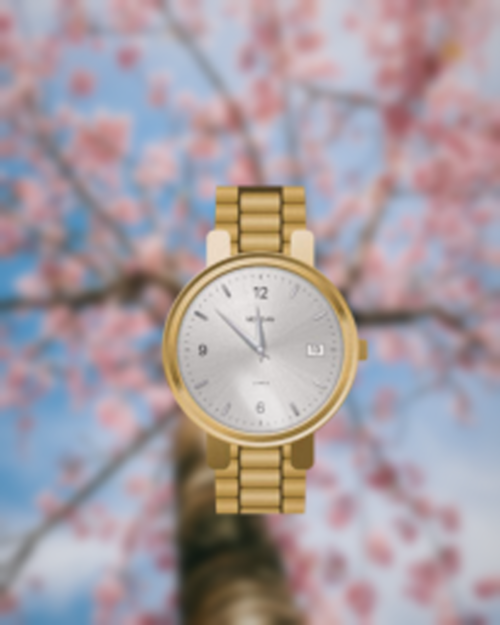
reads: 11,52
